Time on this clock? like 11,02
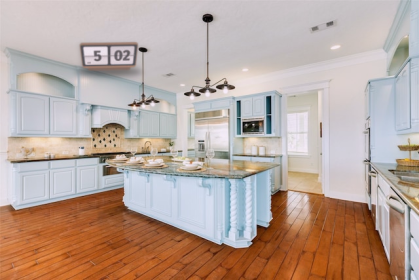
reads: 5,02
